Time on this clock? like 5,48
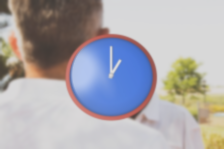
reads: 1,00
